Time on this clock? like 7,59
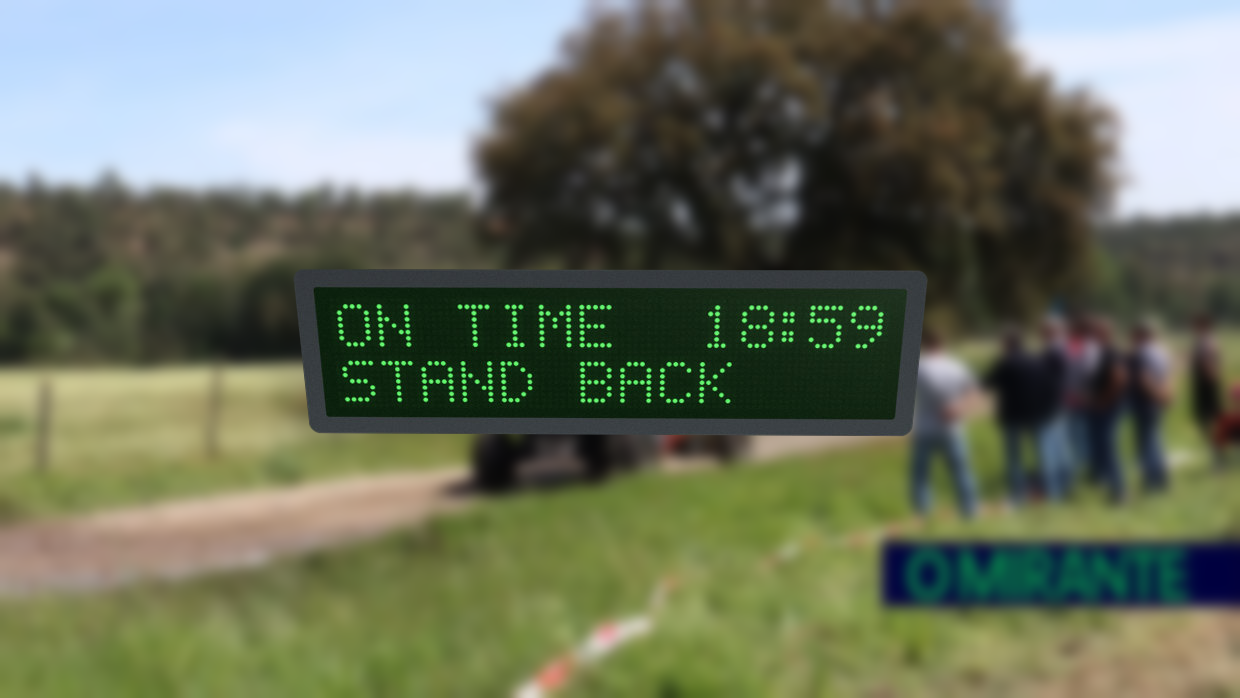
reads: 18,59
